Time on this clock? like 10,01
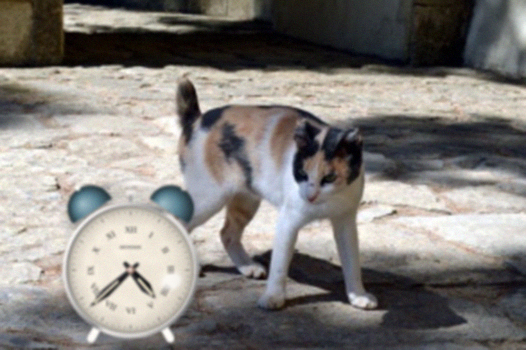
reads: 4,38
